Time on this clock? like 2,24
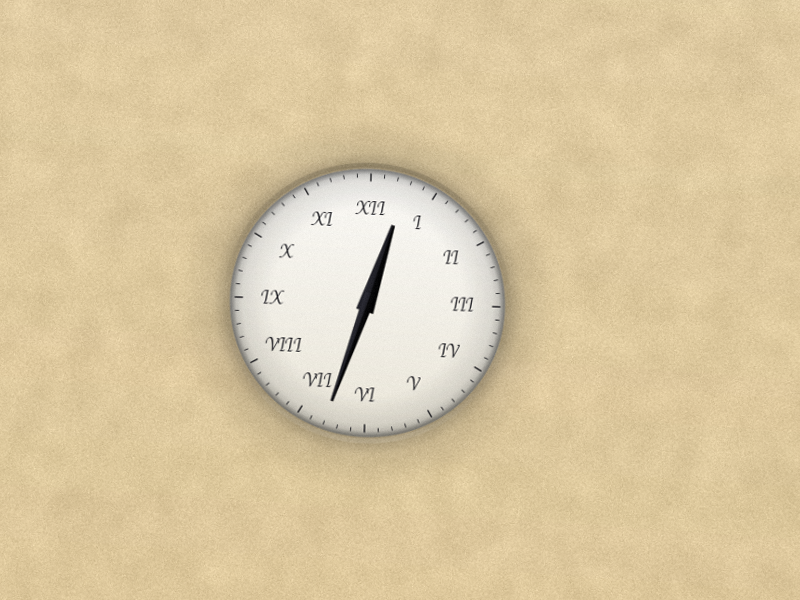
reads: 12,33
